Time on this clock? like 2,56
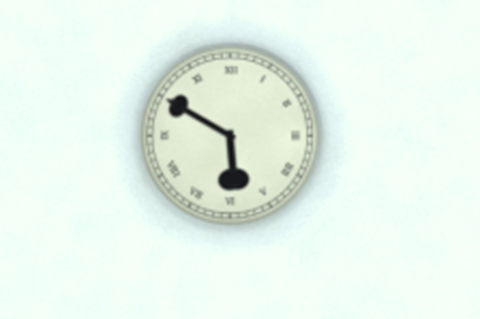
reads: 5,50
